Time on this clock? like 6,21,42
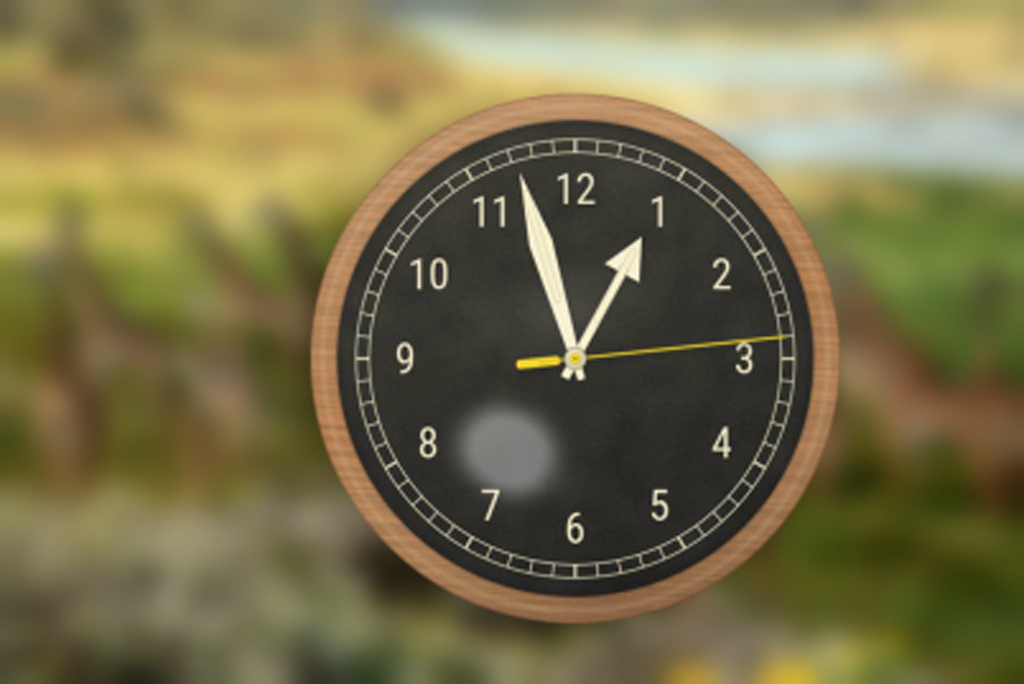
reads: 12,57,14
